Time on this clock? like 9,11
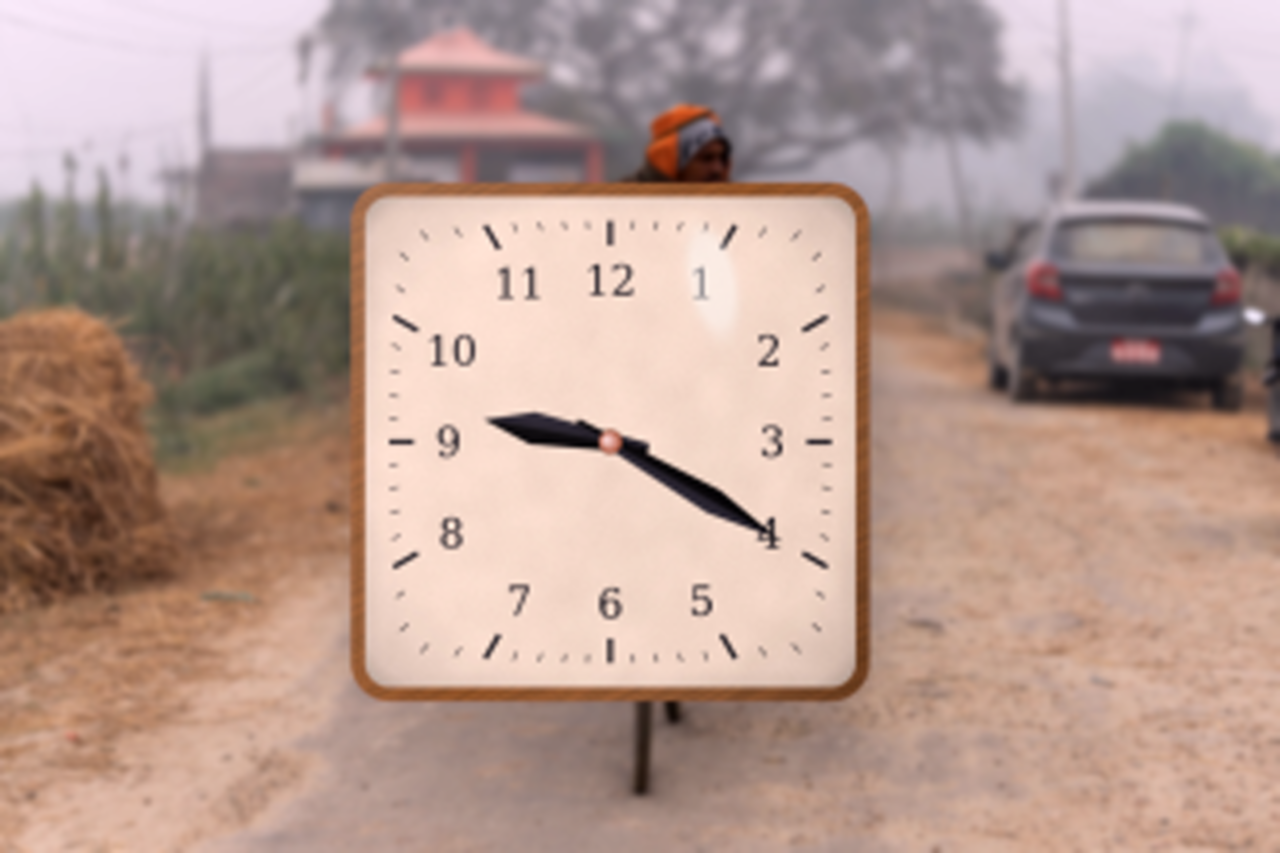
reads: 9,20
